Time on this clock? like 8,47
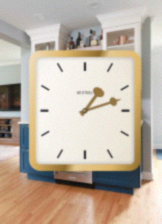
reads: 1,12
